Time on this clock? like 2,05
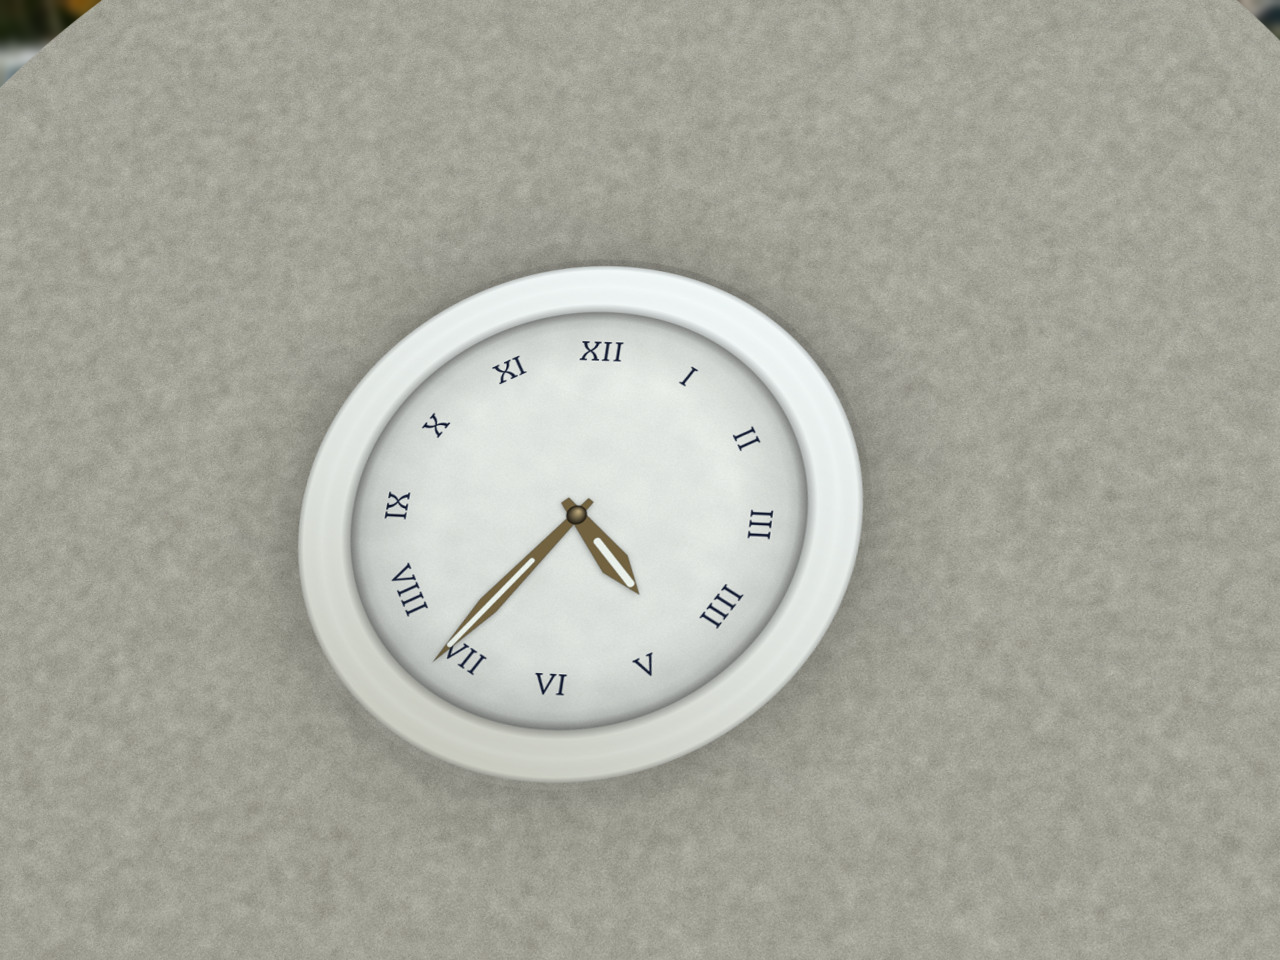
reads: 4,36
